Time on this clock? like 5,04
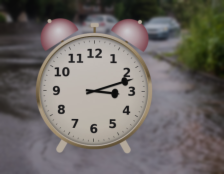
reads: 3,12
